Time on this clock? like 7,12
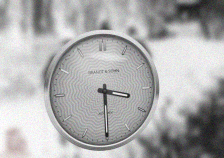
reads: 3,30
